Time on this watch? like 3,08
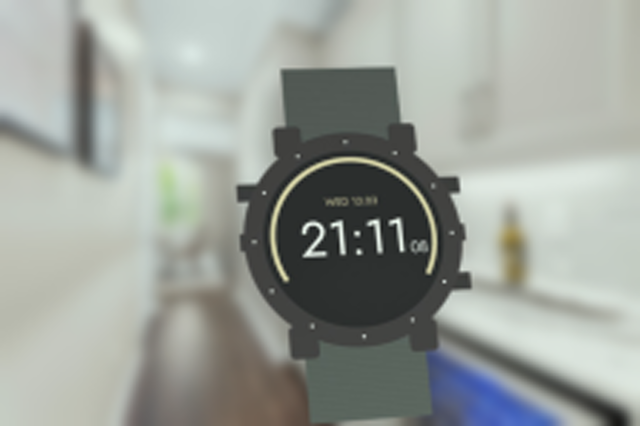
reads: 21,11
